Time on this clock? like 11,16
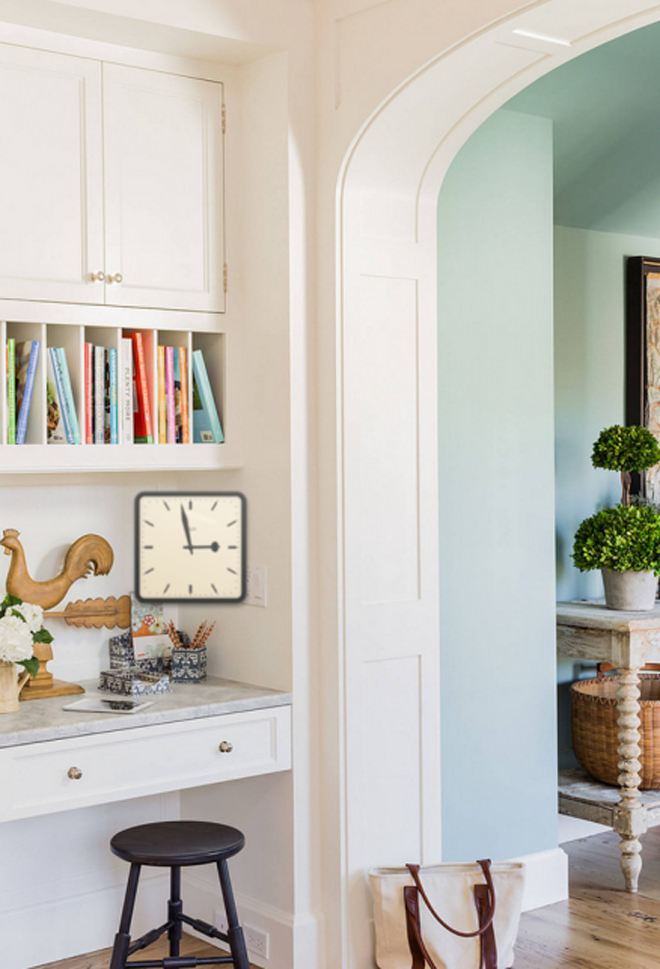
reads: 2,58
